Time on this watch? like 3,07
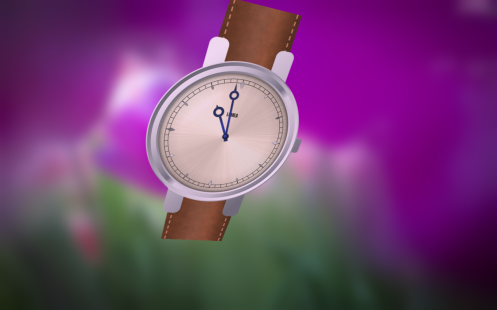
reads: 10,59
